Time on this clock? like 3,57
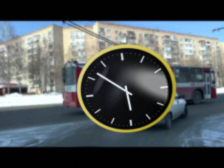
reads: 5,52
